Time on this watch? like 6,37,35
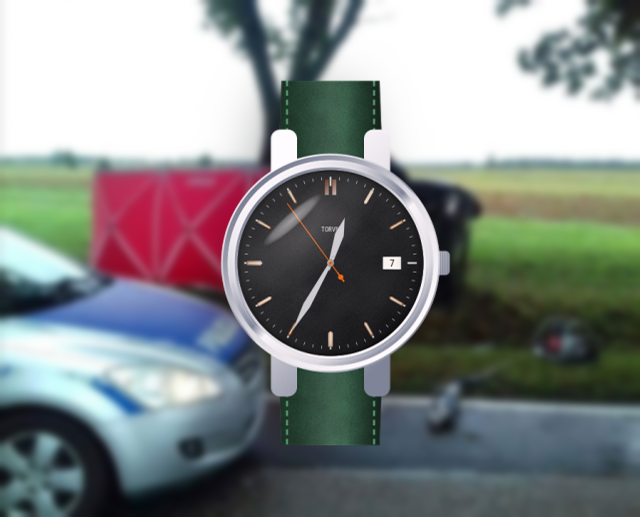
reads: 12,34,54
